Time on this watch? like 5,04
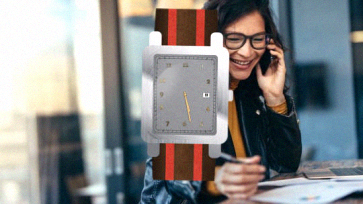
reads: 5,28
